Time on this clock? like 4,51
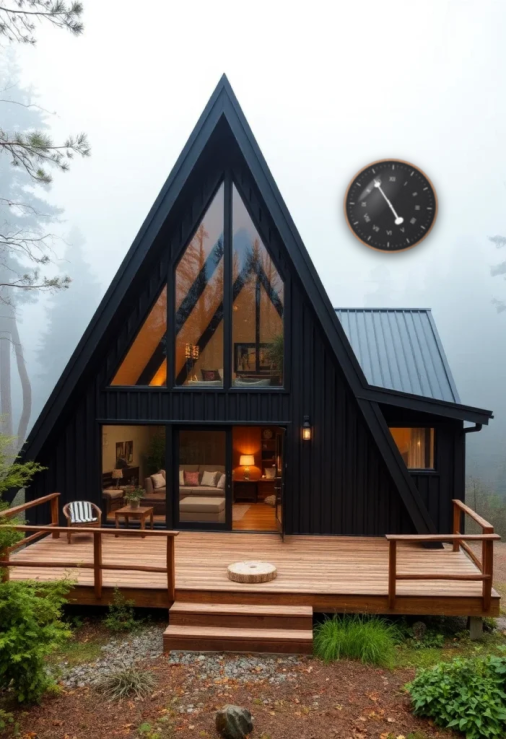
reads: 4,54
